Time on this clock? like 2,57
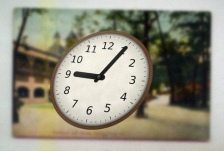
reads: 9,05
